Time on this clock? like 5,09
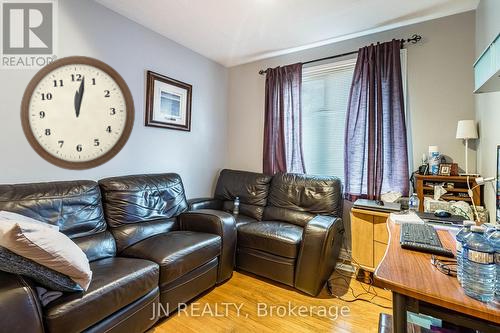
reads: 12,02
